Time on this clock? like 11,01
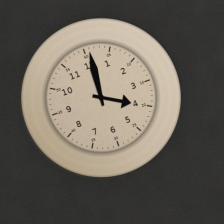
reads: 4,01
